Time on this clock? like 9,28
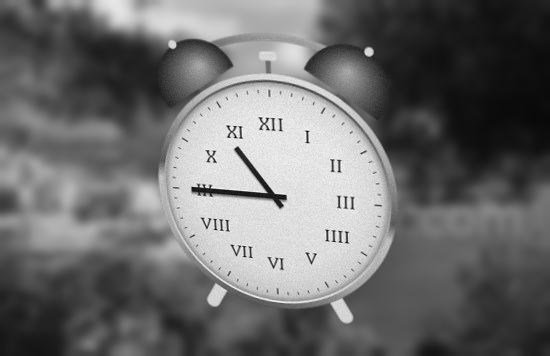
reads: 10,45
